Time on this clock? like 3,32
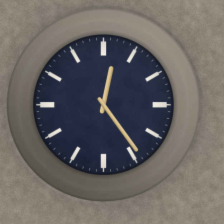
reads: 12,24
